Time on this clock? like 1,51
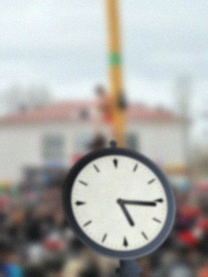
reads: 5,16
